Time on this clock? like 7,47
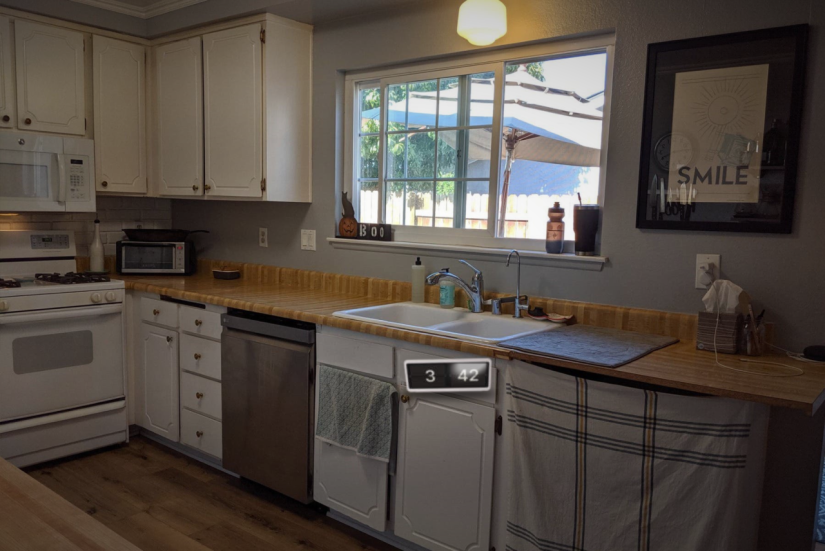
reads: 3,42
